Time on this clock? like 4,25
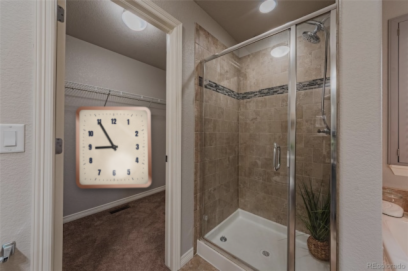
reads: 8,55
